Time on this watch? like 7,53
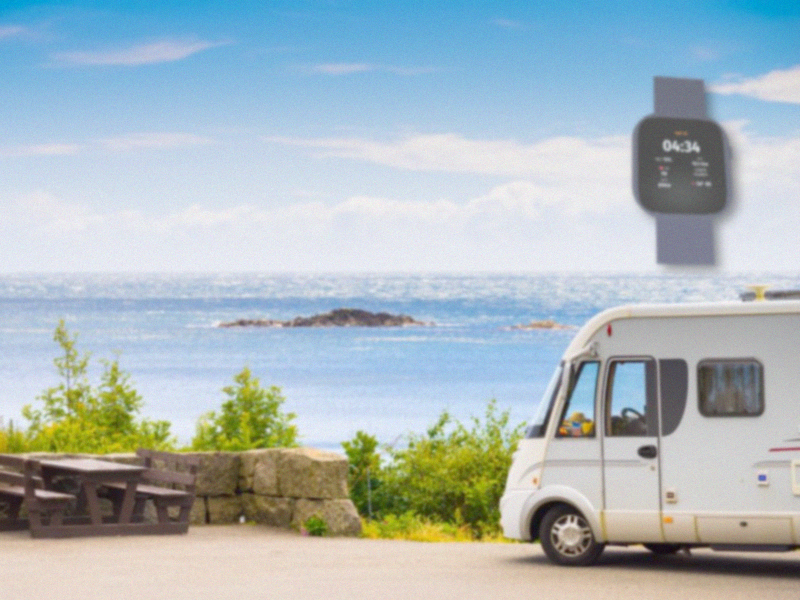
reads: 4,34
